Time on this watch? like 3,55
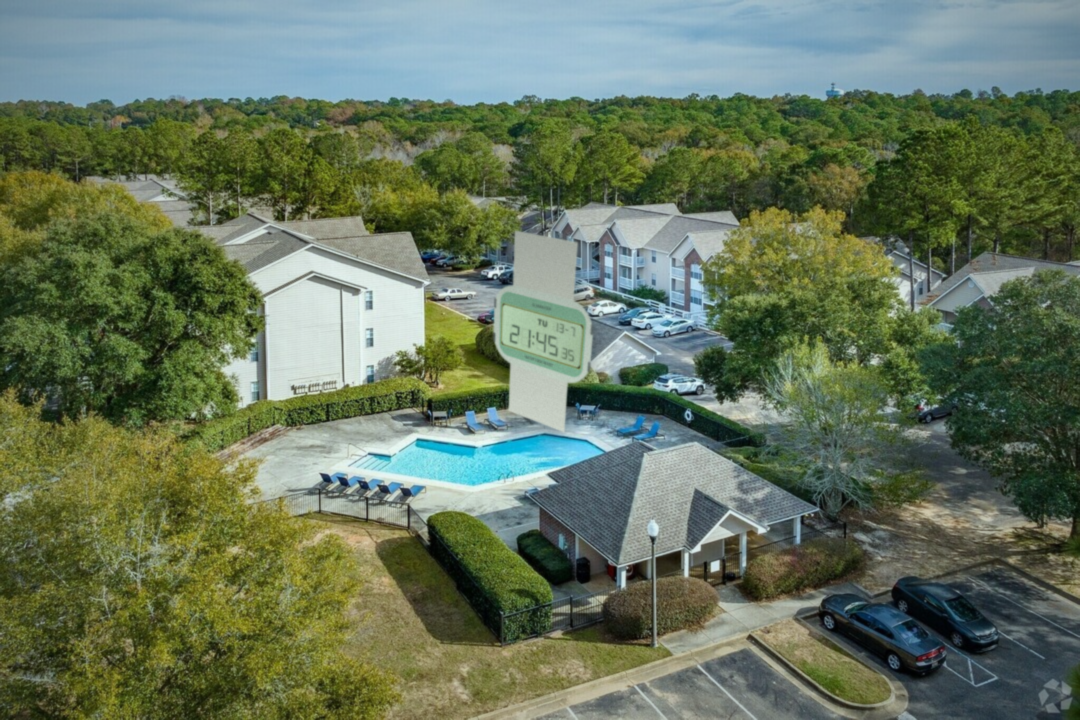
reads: 21,45
